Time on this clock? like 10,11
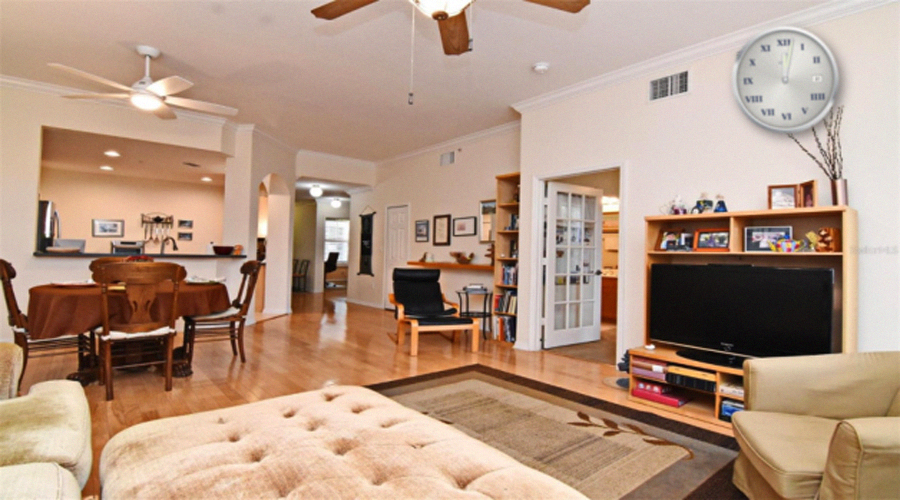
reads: 12,02
